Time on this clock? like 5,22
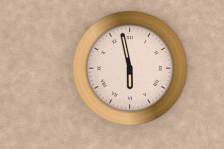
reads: 5,58
